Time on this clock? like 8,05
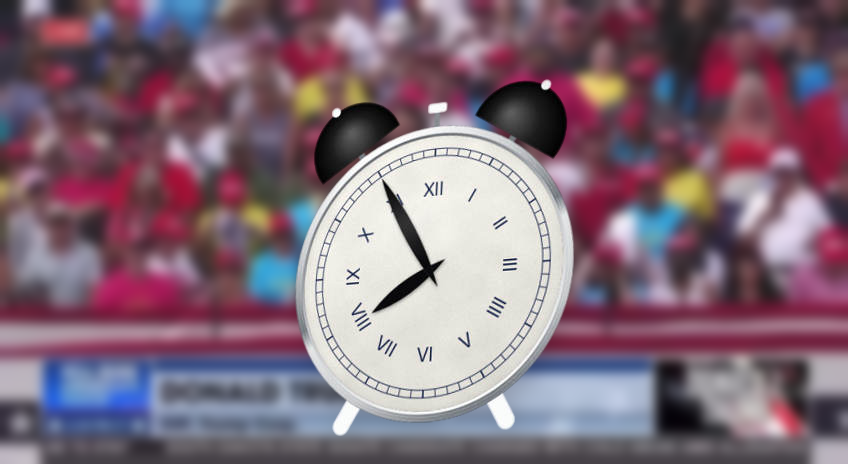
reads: 7,55
